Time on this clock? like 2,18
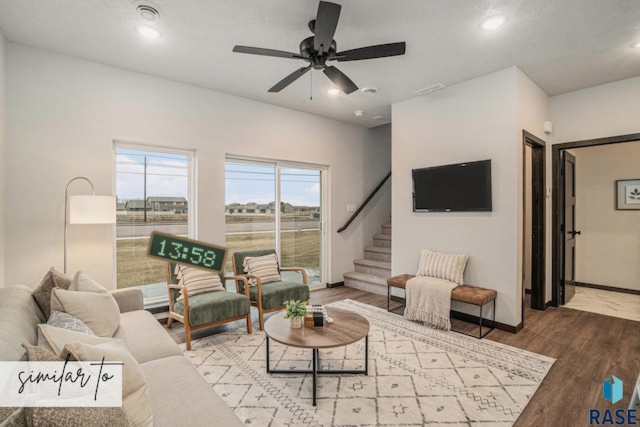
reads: 13,58
